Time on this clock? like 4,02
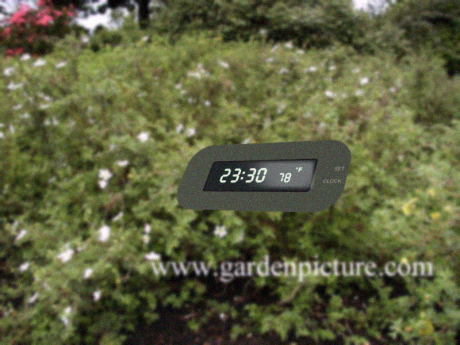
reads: 23,30
